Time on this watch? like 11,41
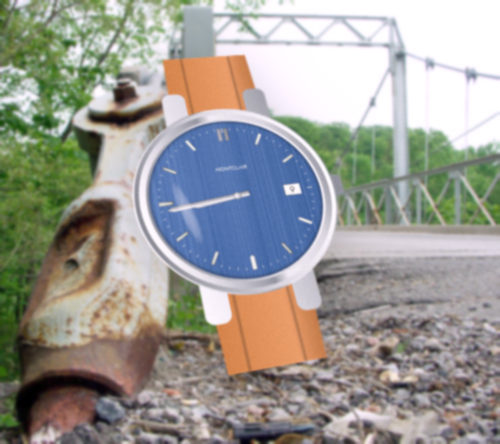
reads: 8,44
